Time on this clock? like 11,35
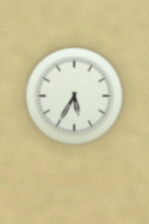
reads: 5,35
